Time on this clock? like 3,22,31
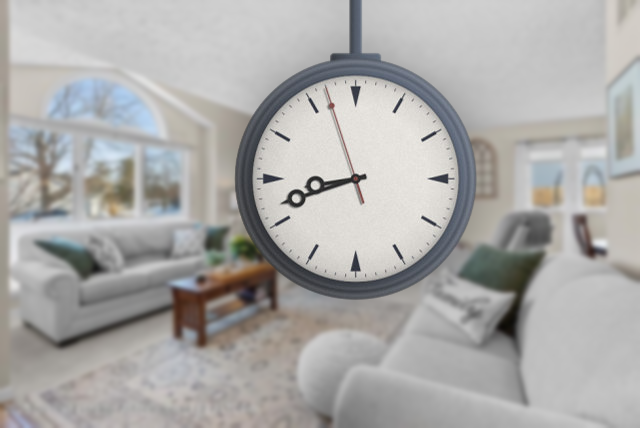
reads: 8,41,57
